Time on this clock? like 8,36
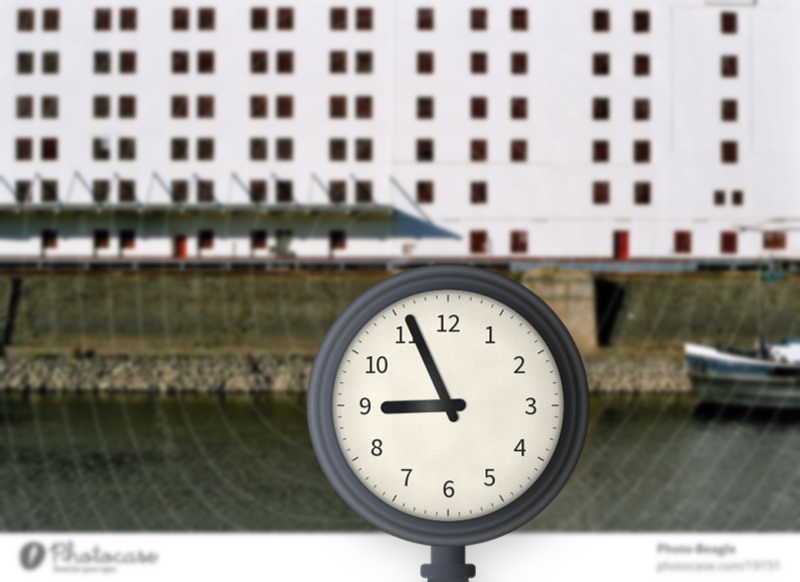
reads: 8,56
